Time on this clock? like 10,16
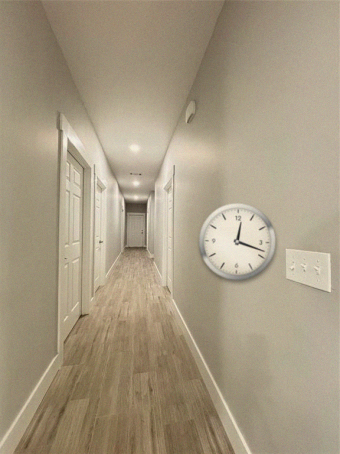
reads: 12,18
